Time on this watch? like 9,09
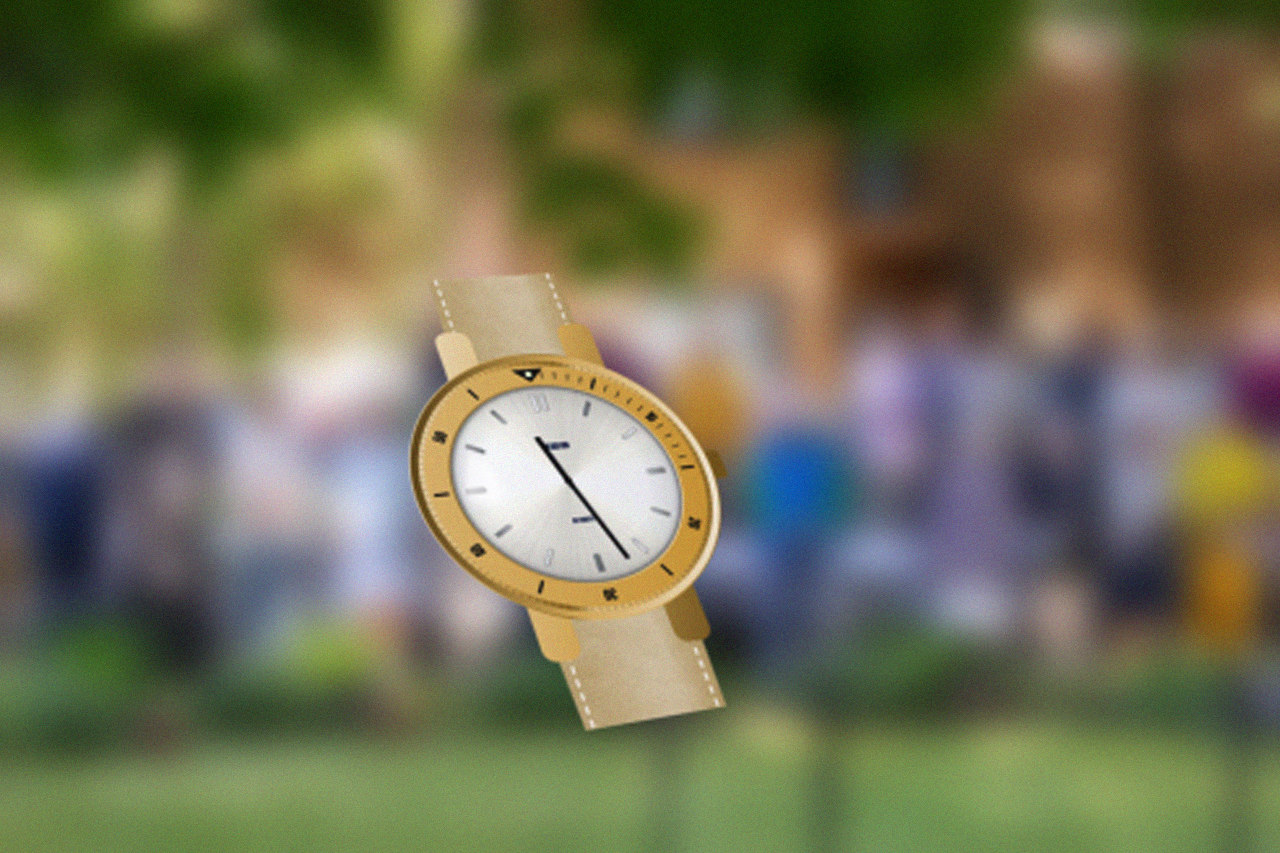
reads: 11,27
